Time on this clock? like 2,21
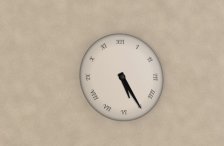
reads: 5,25
